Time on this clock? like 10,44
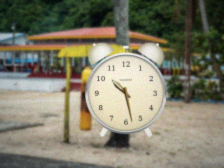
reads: 10,28
